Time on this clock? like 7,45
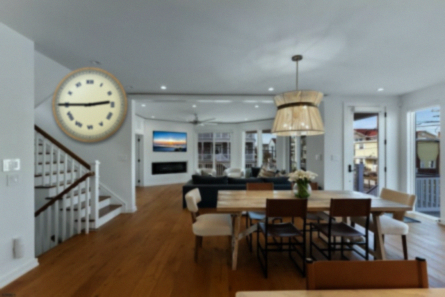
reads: 2,45
